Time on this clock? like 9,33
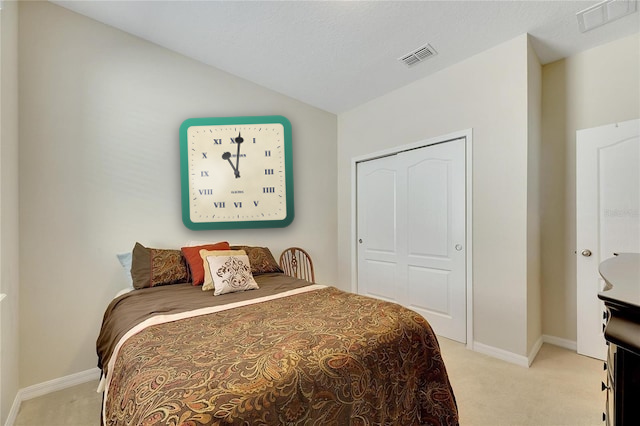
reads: 11,01
